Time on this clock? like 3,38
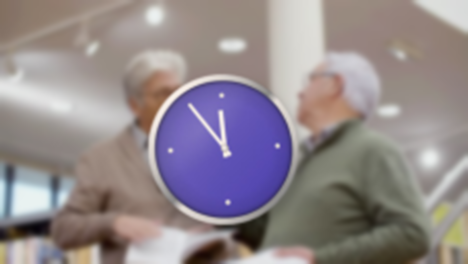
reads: 11,54
